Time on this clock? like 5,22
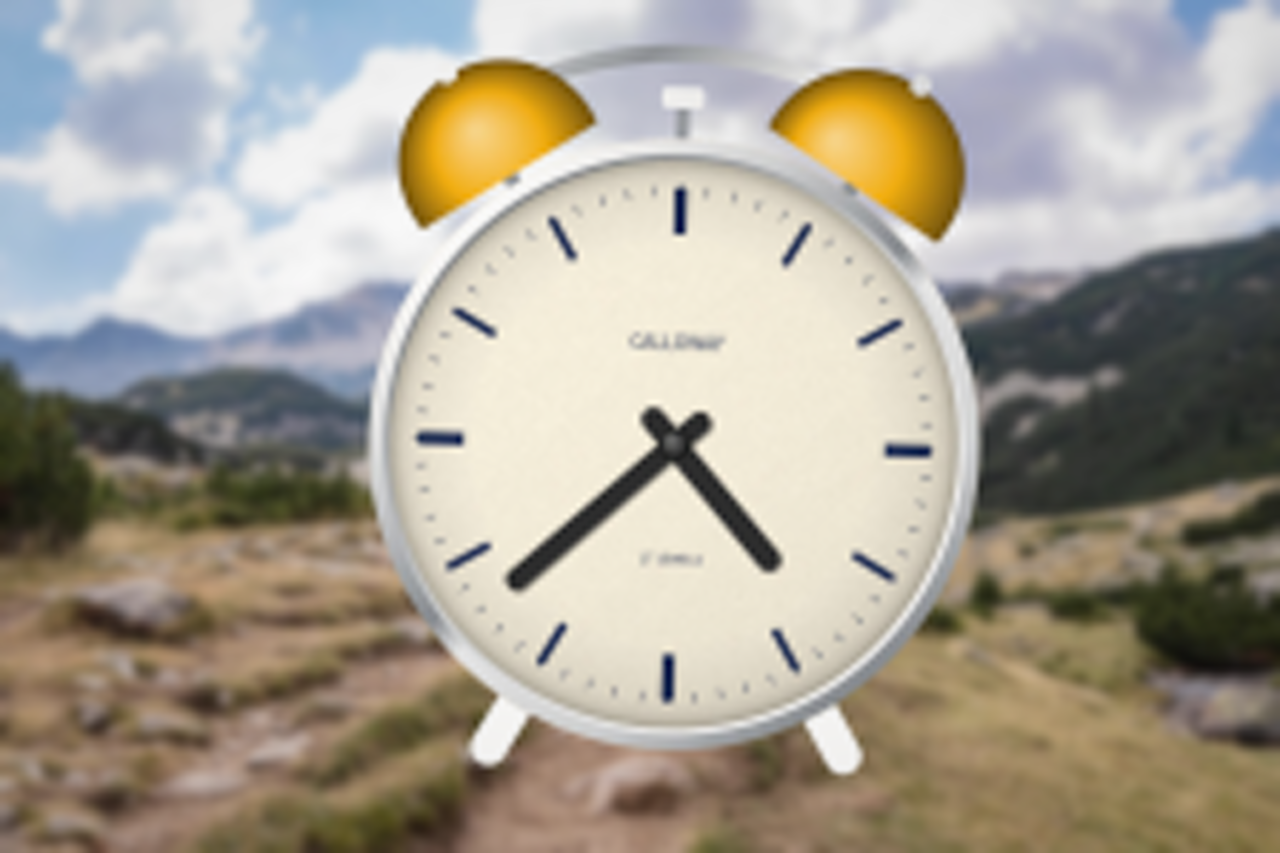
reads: 4,38
